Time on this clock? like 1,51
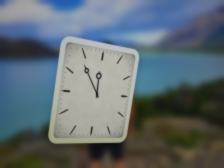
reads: 11,54
